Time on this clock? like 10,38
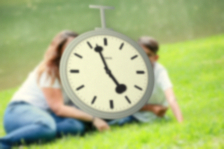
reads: 4,57
